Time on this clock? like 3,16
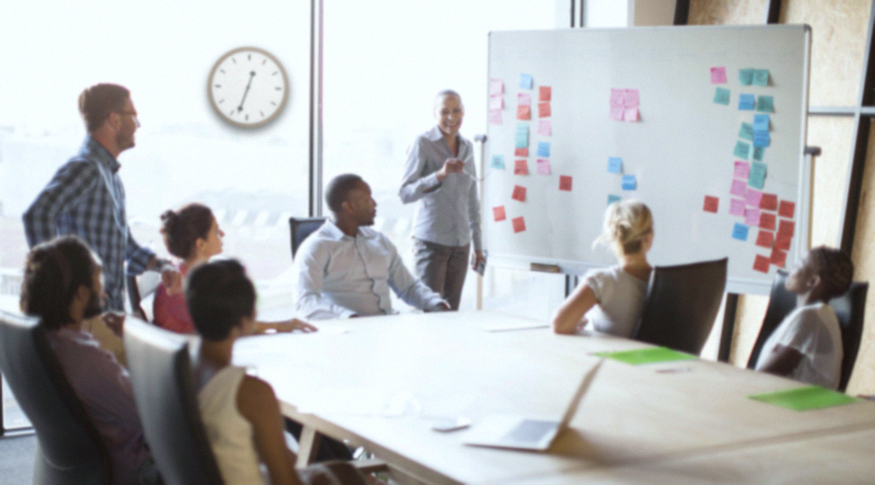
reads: 12,33
